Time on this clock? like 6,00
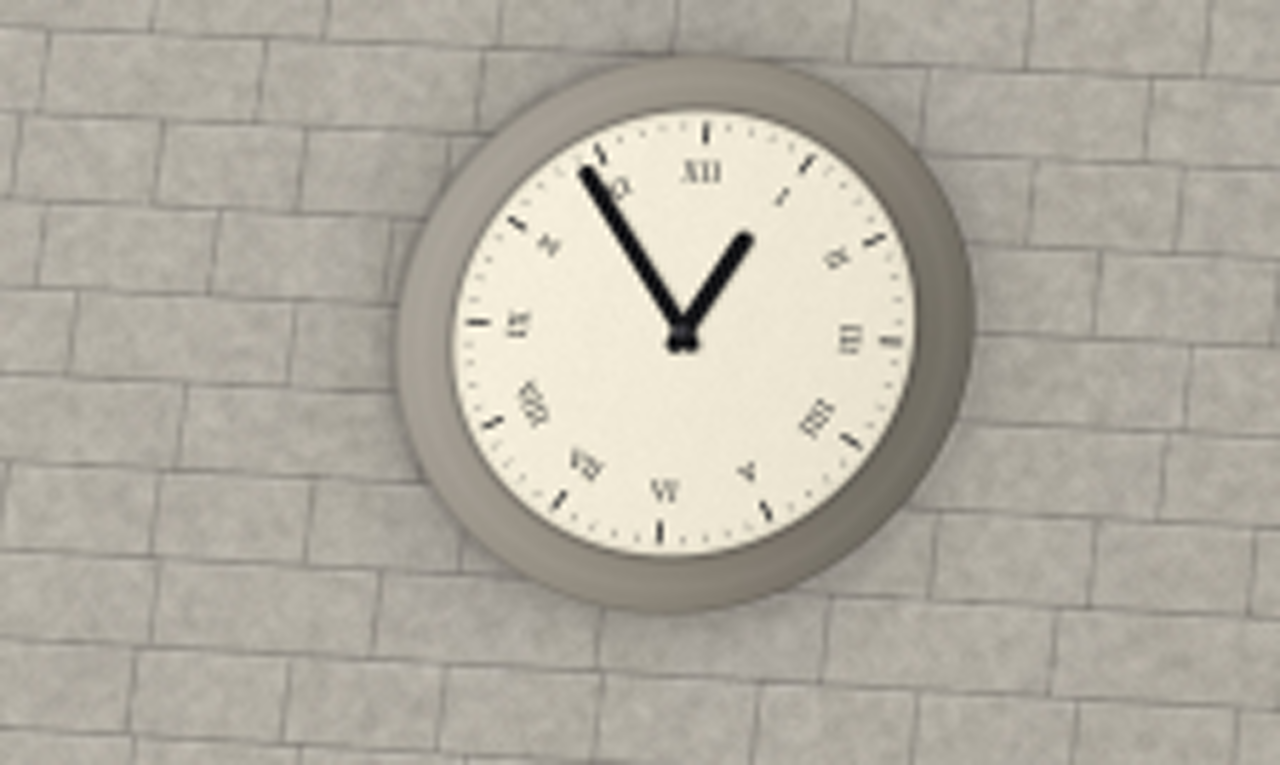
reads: 12,54
